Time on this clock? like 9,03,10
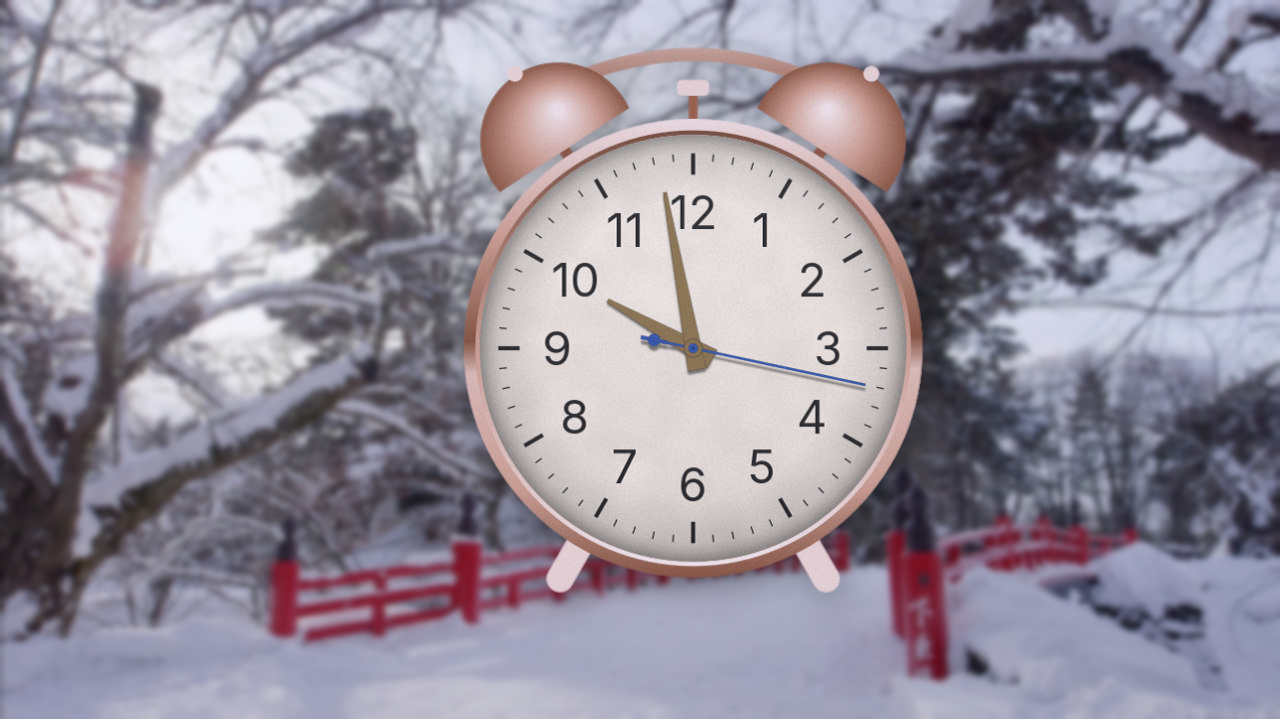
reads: 9,58,17
